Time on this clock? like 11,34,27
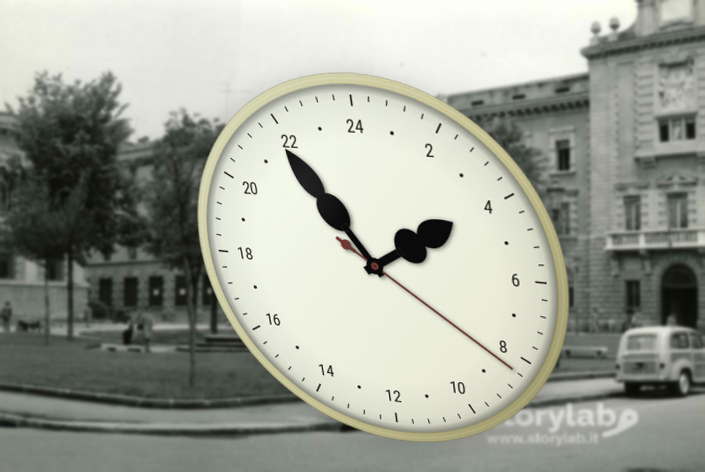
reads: 3,54,21
